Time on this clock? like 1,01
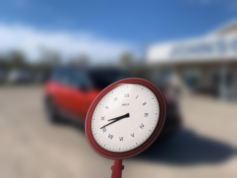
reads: 8,41
